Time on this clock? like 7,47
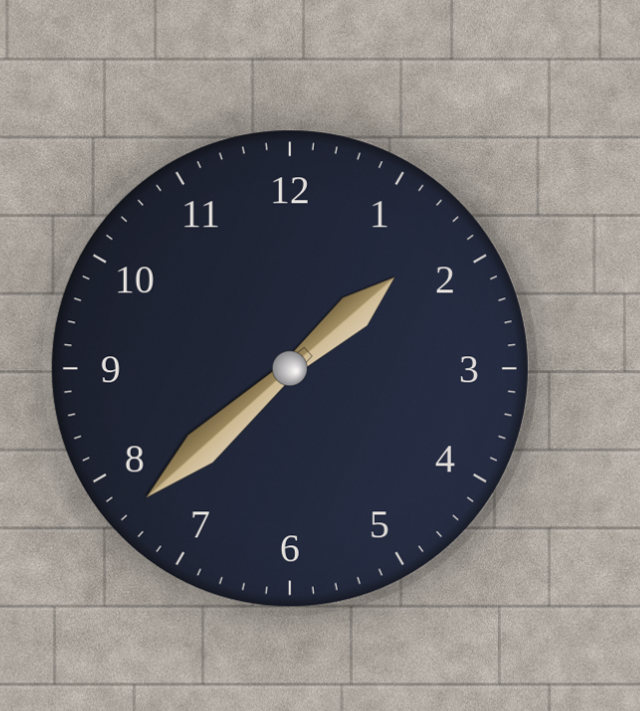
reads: 1,38
